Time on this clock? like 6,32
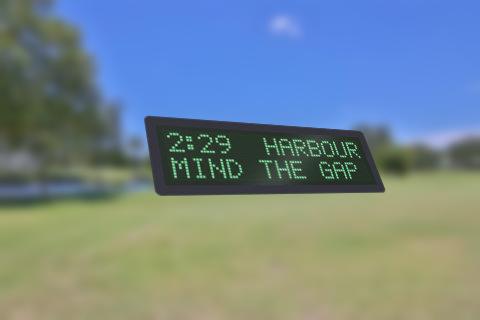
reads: 2,29
